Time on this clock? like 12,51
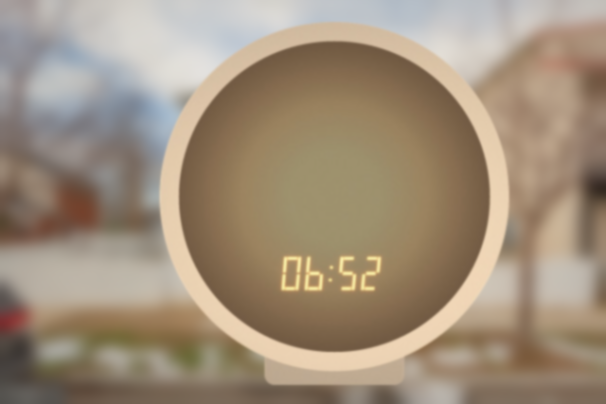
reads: 6,52
